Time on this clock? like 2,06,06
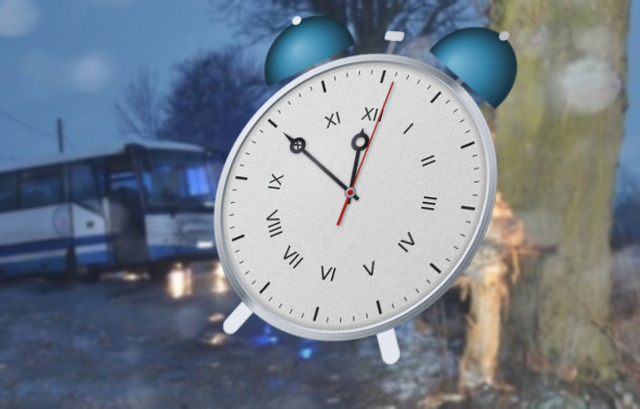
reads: 11,50,01
